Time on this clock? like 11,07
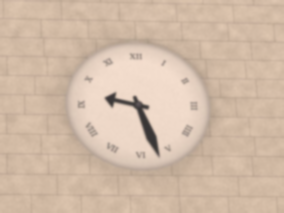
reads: 9,27
